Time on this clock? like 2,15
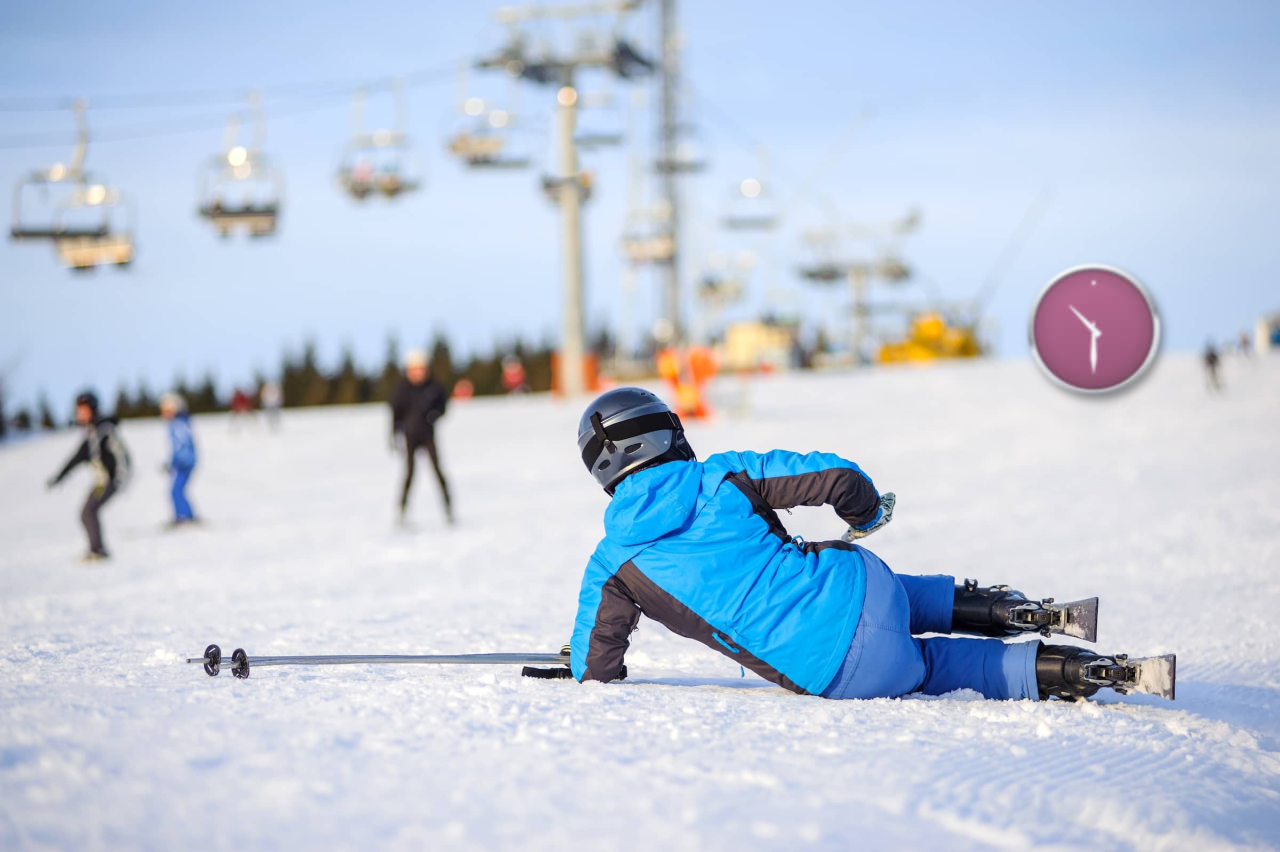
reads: 10,30
